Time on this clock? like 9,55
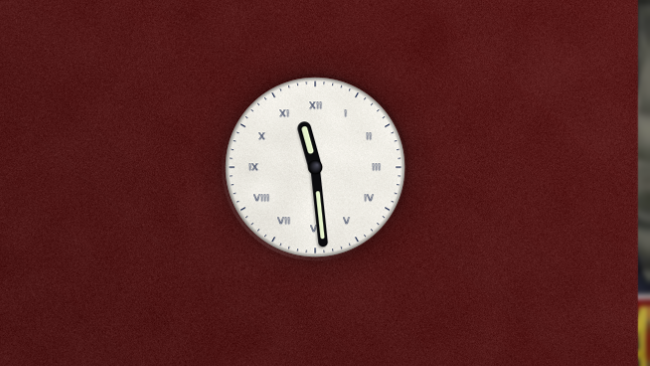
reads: 11,29
